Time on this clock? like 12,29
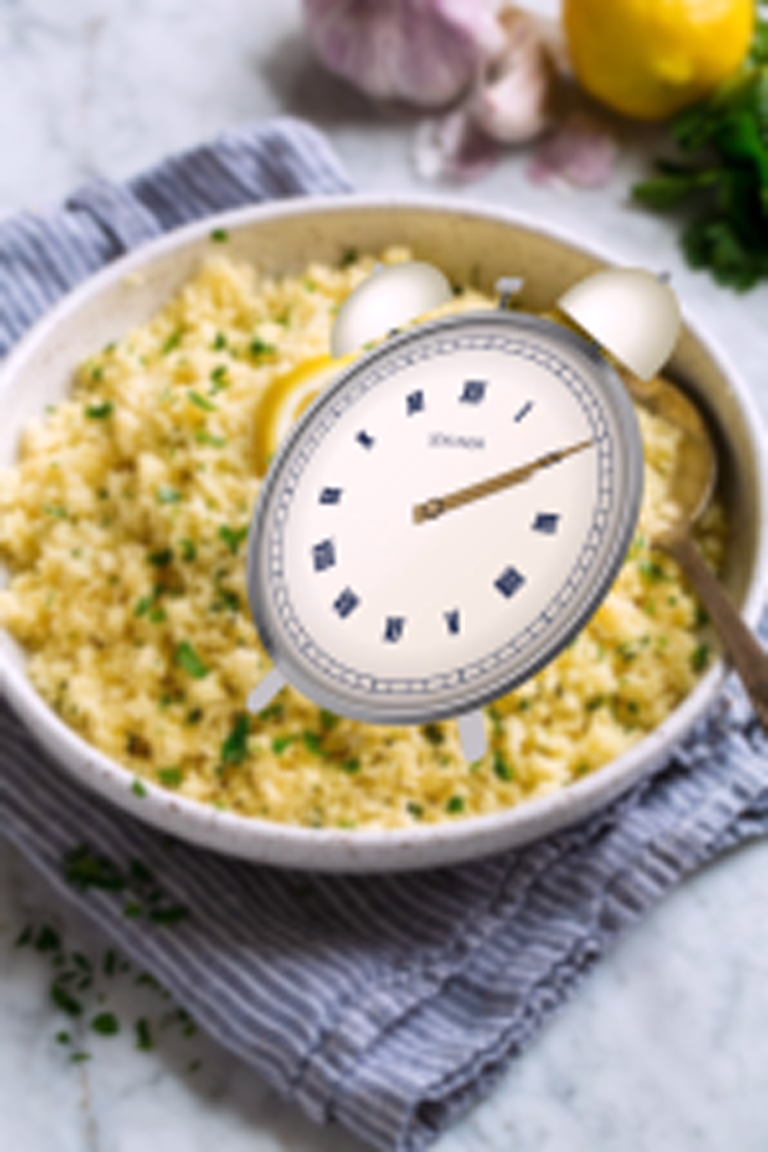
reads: 2,10
